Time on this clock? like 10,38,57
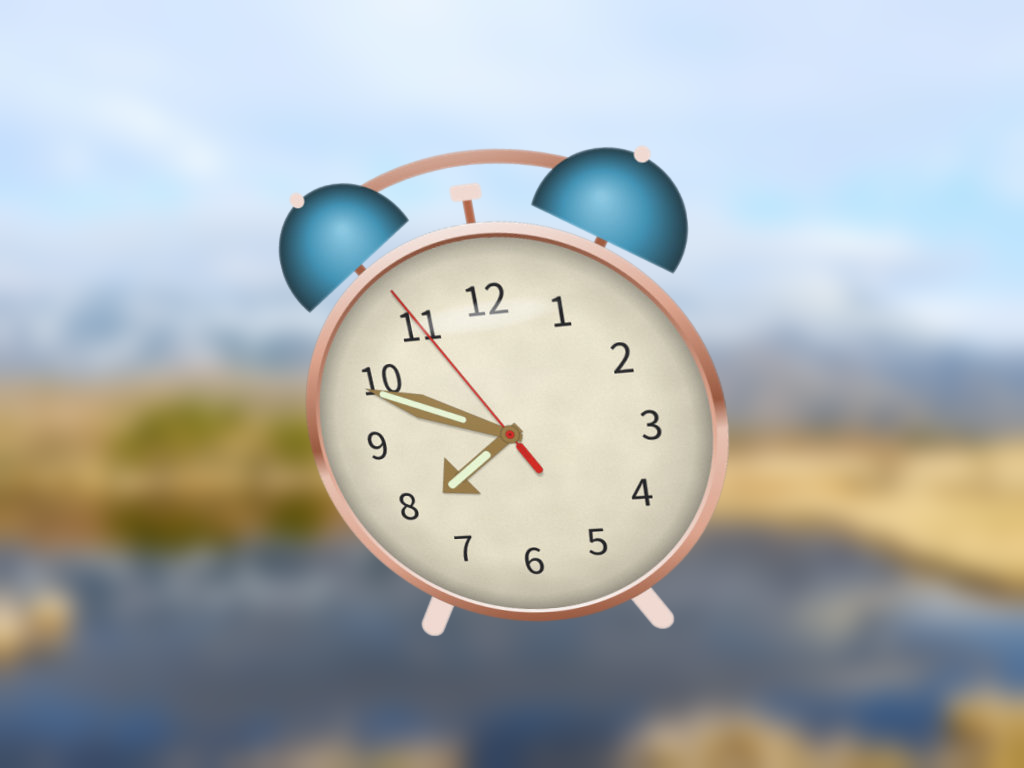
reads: 7,48,55
